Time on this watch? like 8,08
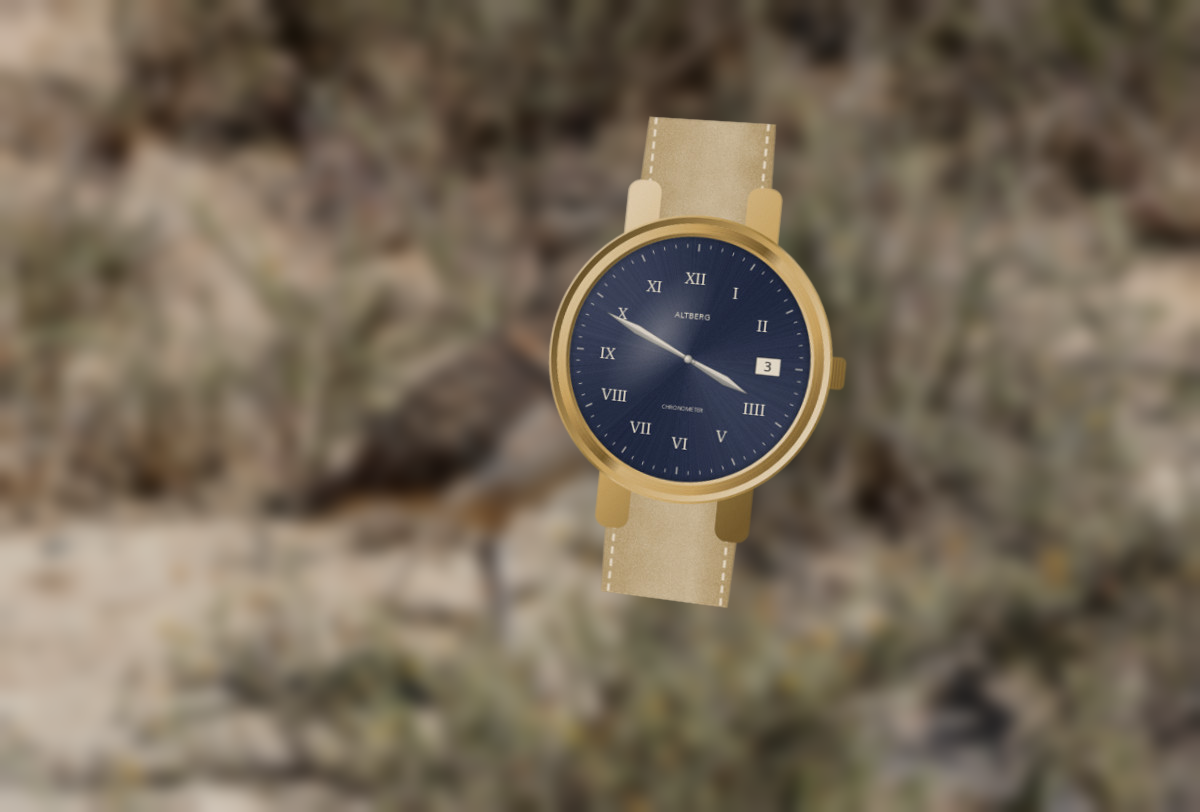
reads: 3,49
